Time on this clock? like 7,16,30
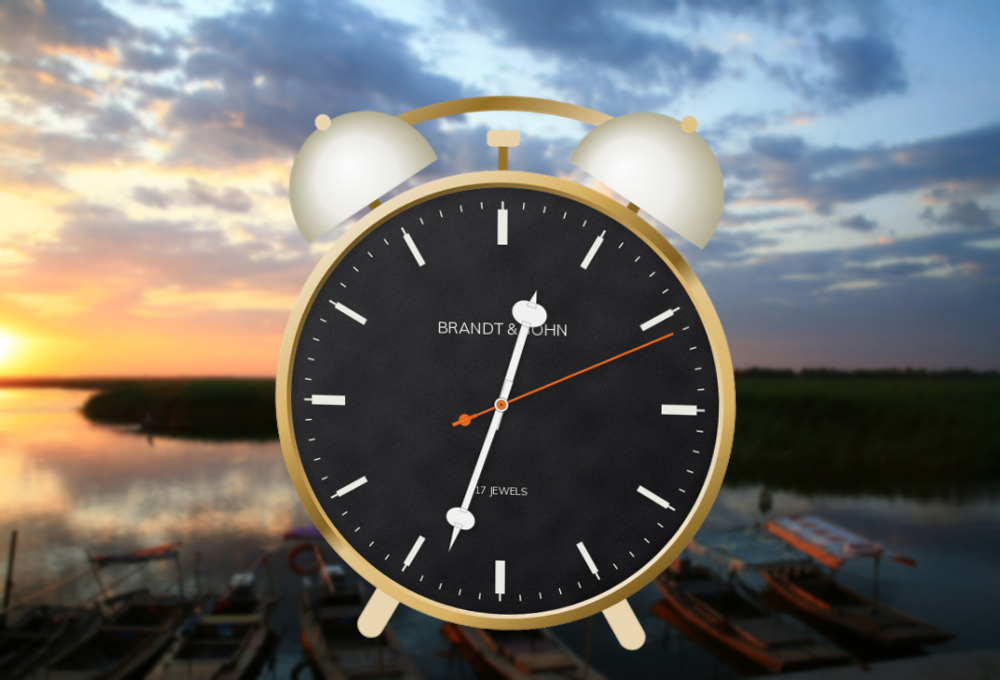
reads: 12,33,11
